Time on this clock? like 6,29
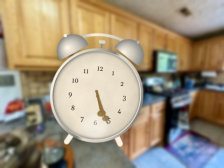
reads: 5,26
